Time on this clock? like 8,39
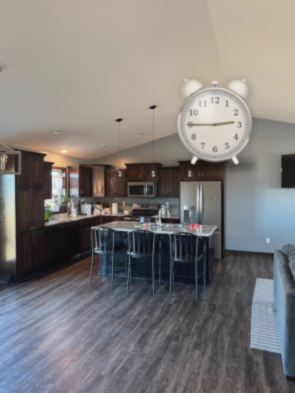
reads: 2,45
